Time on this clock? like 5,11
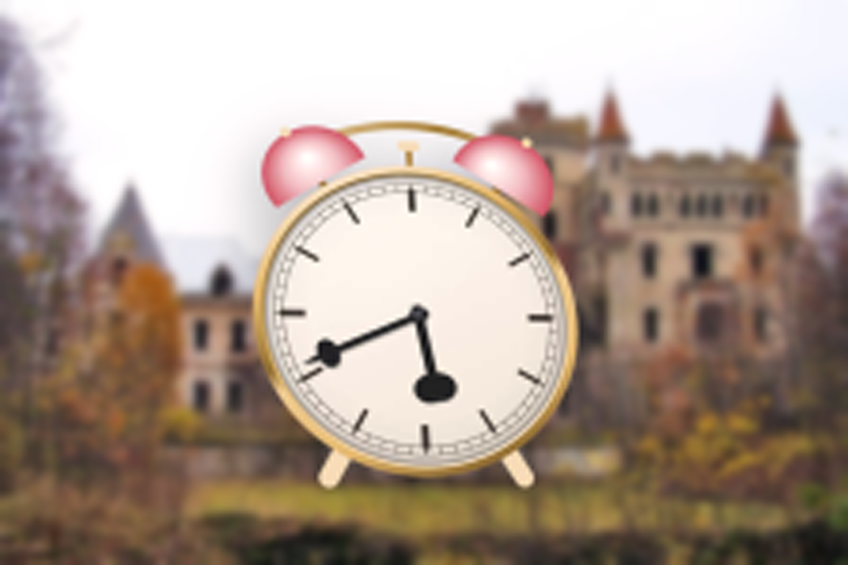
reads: 5,41
